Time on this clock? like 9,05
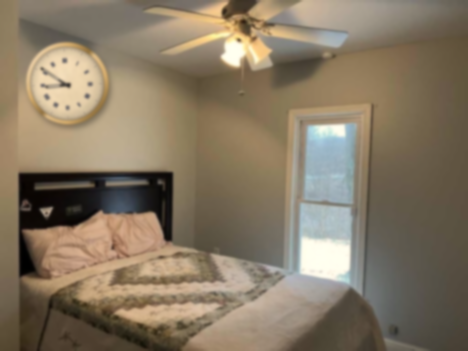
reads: 8,51
